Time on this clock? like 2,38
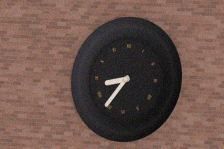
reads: 8,36
